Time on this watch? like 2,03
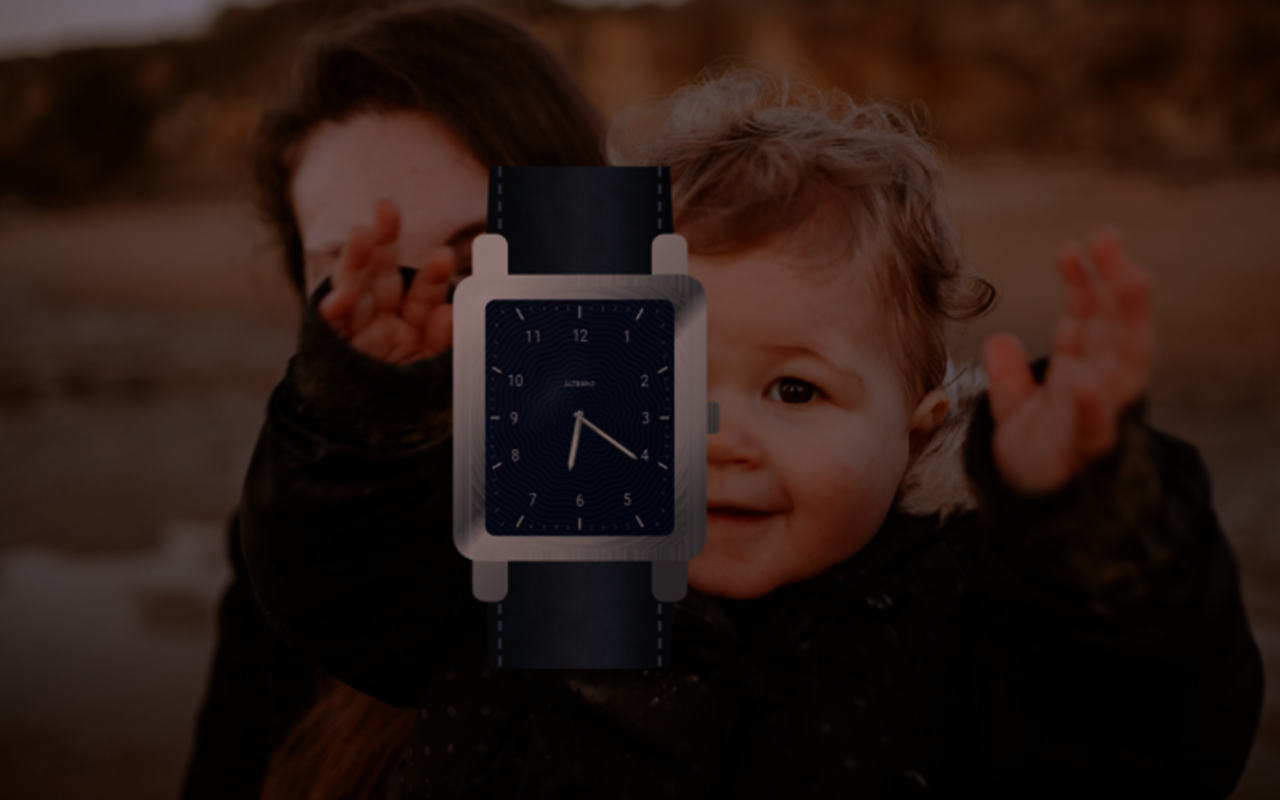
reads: 6,21
